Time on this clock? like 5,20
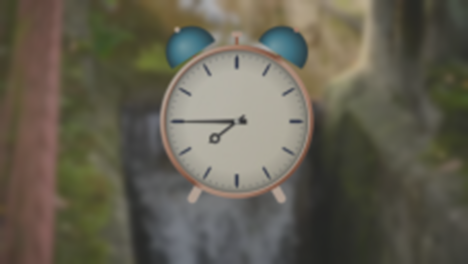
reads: 7,45
